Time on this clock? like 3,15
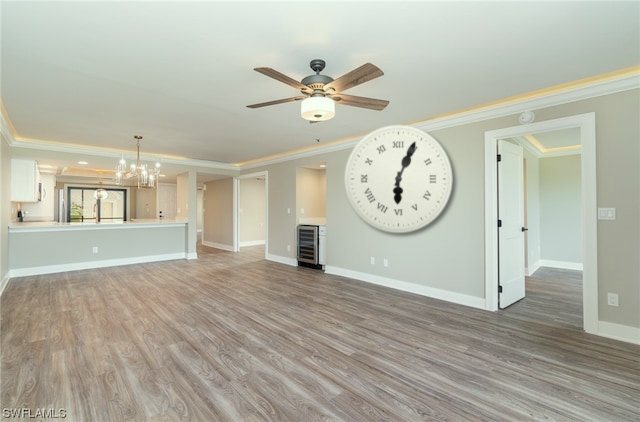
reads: 6,04
